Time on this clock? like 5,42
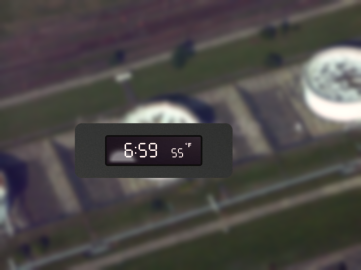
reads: 6,59
